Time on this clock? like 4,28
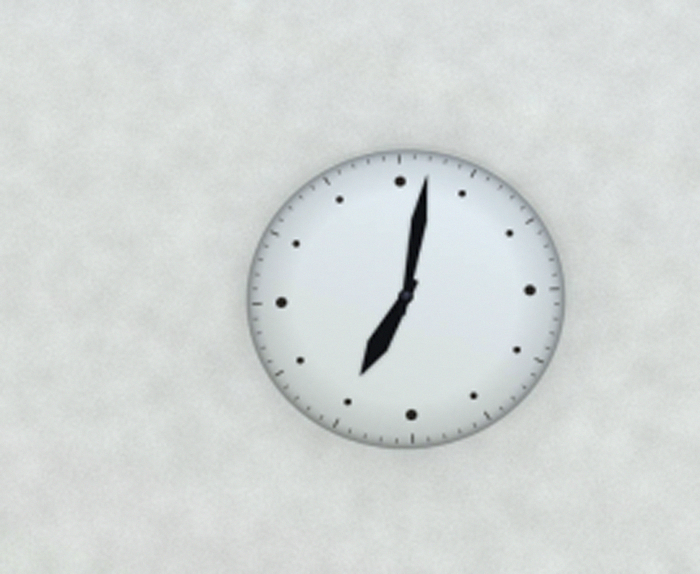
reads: 7,02
